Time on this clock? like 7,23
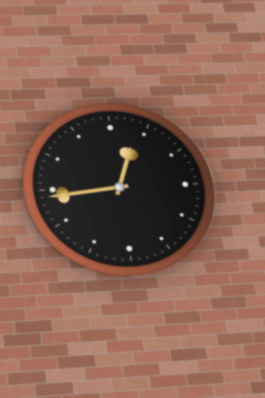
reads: 12,44
